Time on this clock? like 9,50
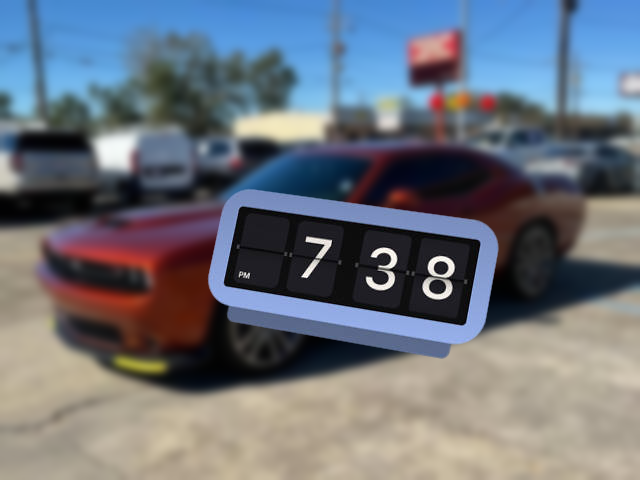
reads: 7,38
